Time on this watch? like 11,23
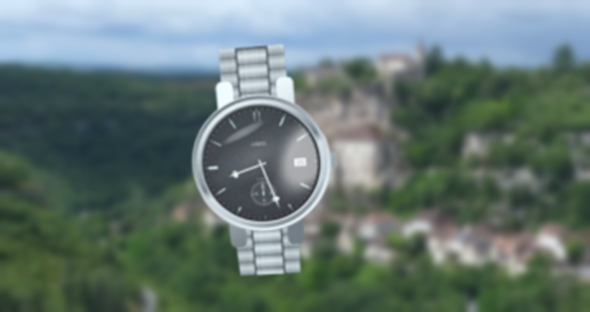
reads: 8,27
